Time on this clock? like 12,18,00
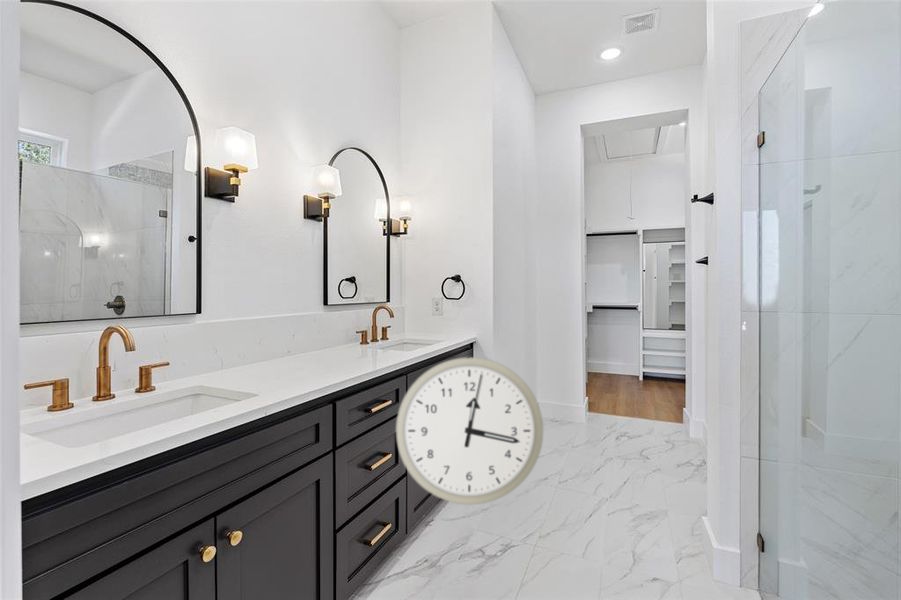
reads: 12,17,02
